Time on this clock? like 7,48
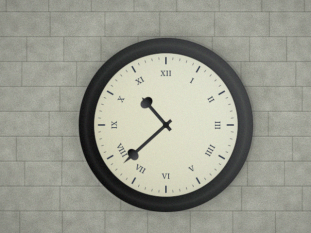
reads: 10,38
